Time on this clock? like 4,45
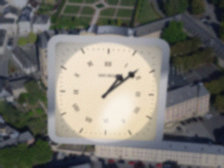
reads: 1,08
